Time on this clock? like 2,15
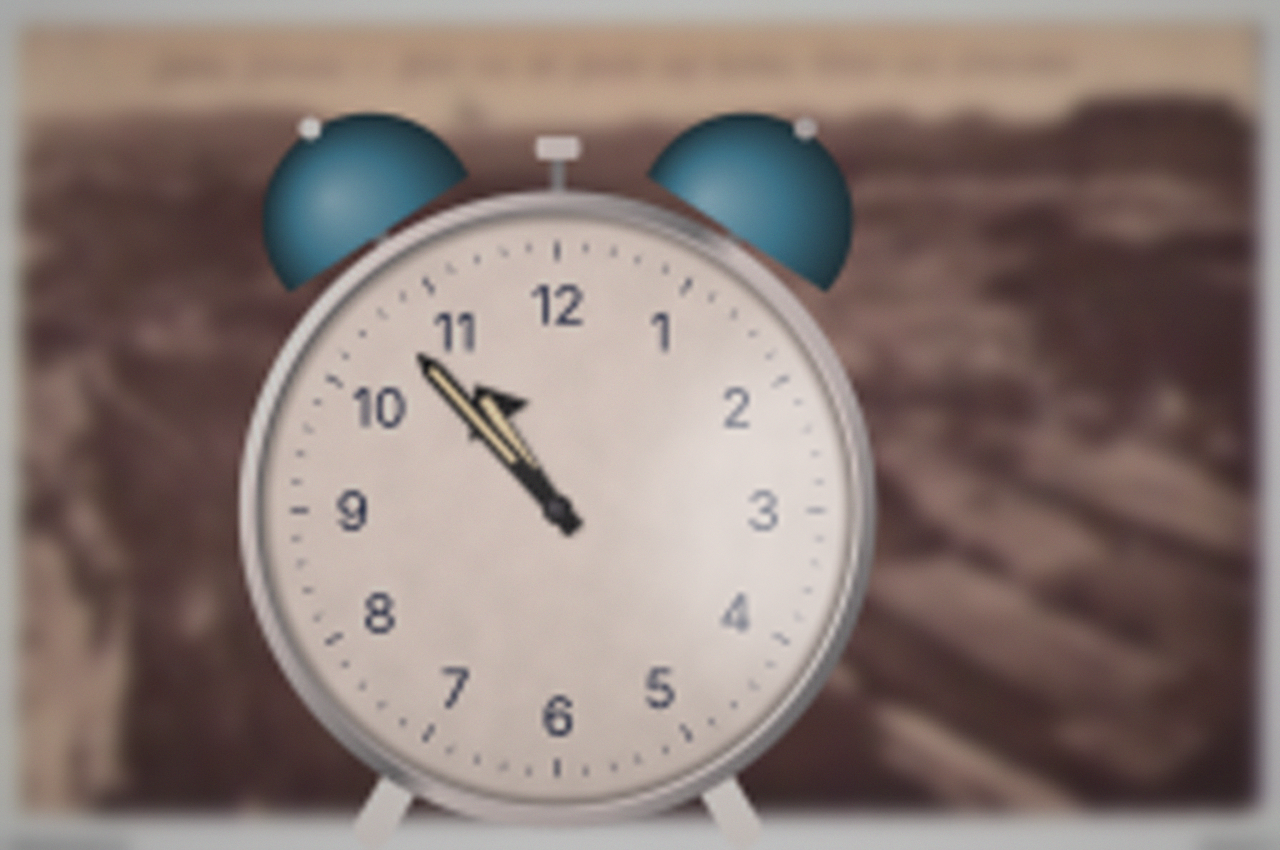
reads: 10,53
